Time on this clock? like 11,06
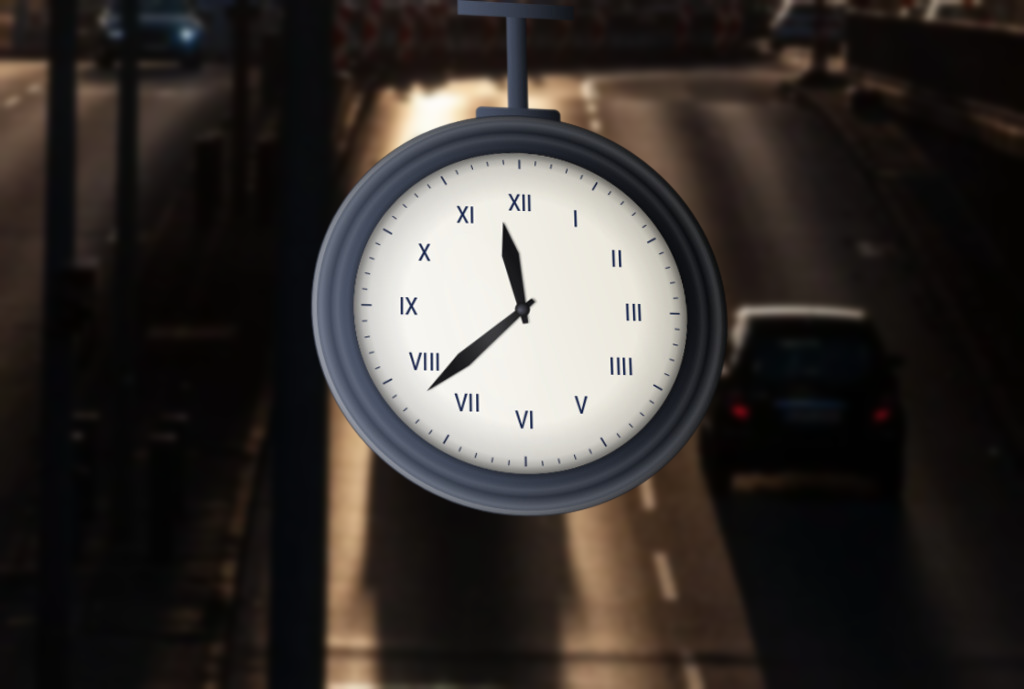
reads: 11,38
